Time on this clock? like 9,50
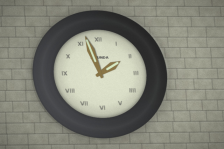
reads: 1,57
